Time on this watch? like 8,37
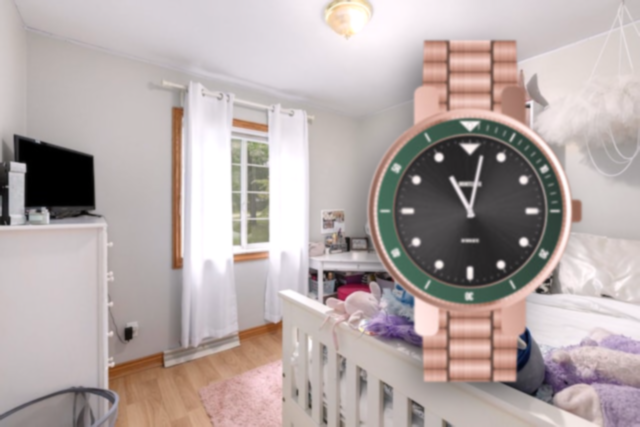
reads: 11,02
